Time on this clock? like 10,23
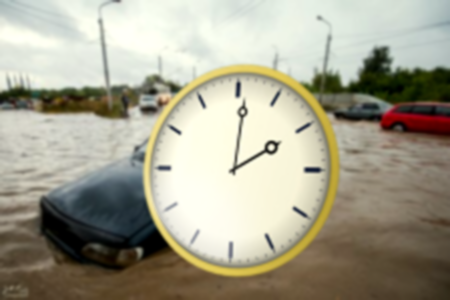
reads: 2,01
